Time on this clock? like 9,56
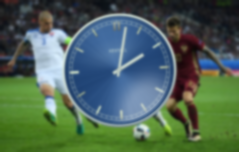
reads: 2,02
